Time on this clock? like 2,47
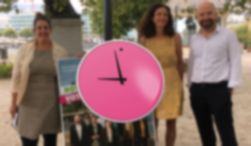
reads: 8,58
